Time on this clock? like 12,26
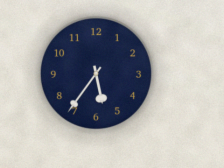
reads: 5,36
